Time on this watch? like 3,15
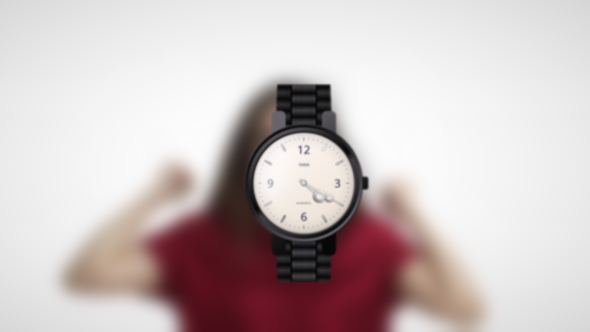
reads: 4,20
